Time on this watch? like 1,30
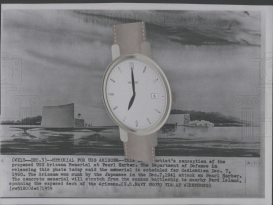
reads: 7,00
